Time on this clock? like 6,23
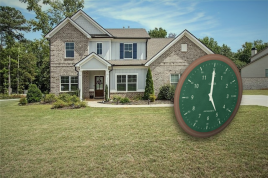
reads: 5,00
